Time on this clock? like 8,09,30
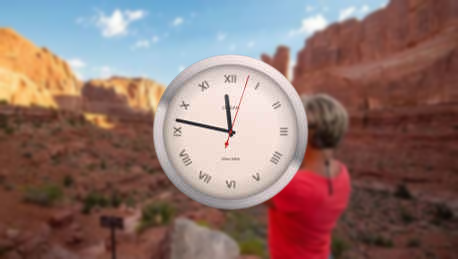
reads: 11,47,03
